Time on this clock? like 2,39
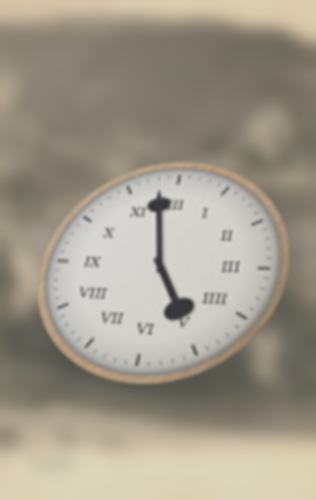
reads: 4,58
